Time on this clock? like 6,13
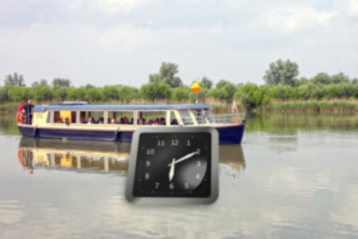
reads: 6,10
